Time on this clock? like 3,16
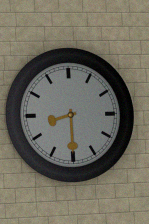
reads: 8,30
